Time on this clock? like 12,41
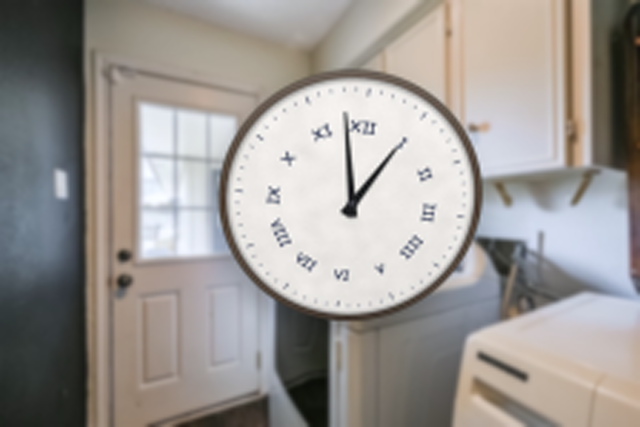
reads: 12,58
